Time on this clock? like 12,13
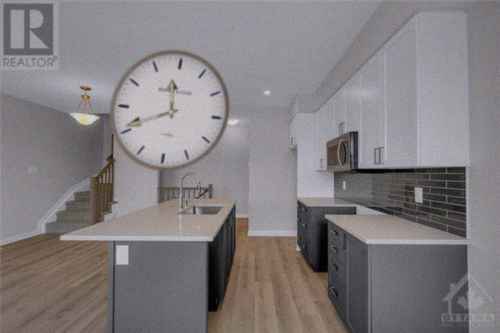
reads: 11,41
